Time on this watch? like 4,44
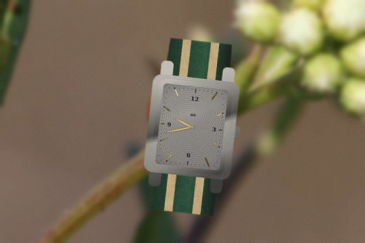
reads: 9,42
